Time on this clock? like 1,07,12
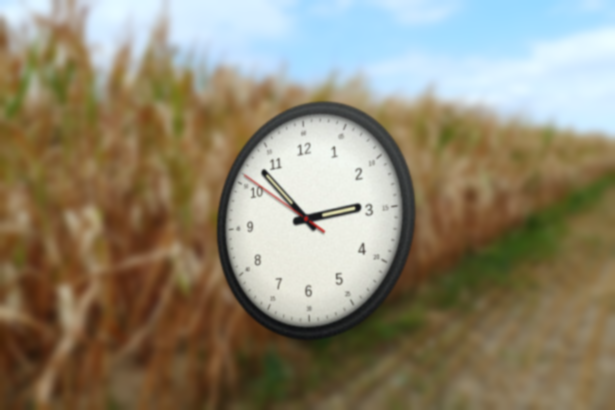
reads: 2,52,51
